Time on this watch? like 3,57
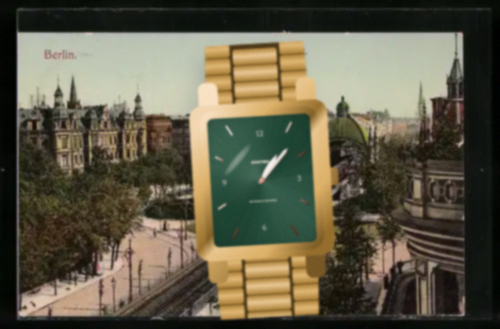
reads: 1,07
